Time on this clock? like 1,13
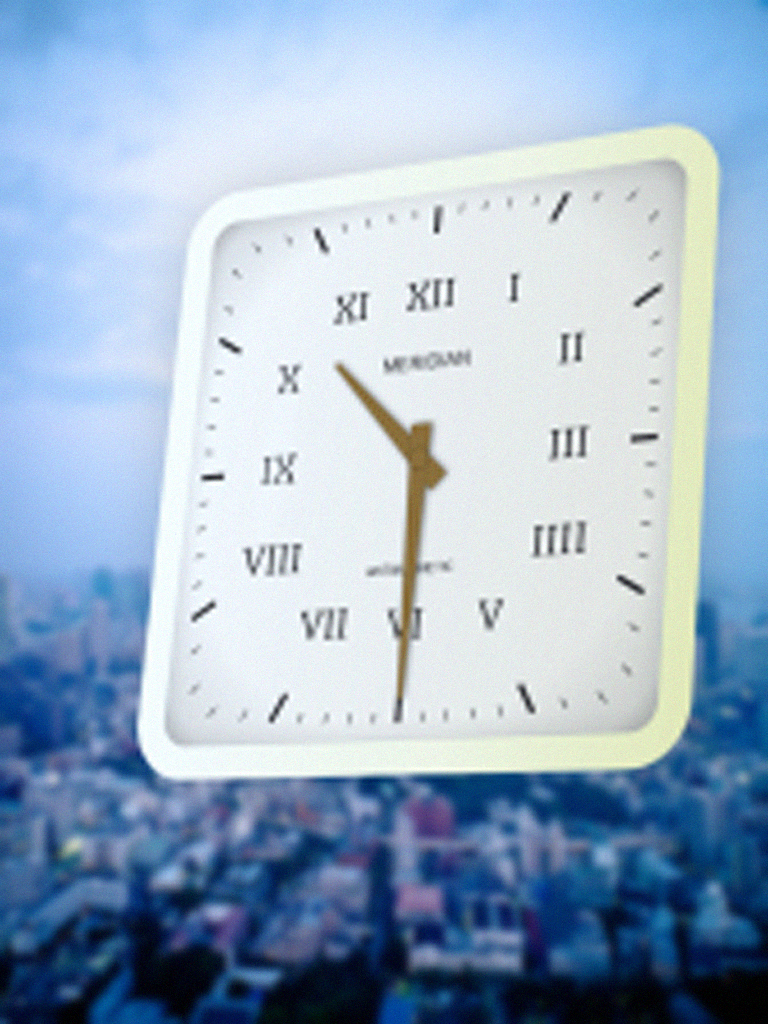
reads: 10,30
